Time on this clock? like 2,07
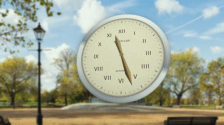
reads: 11,27
